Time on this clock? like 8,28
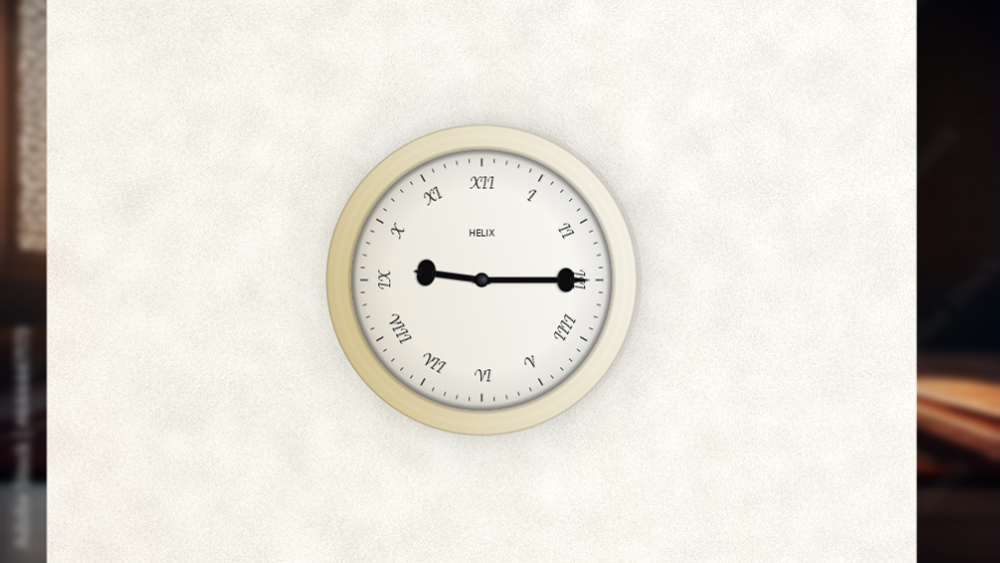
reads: 9,15
